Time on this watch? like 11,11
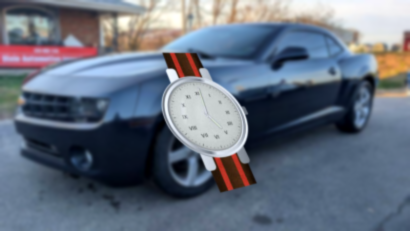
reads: 5,01
